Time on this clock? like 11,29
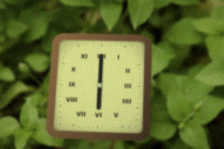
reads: 6,00
